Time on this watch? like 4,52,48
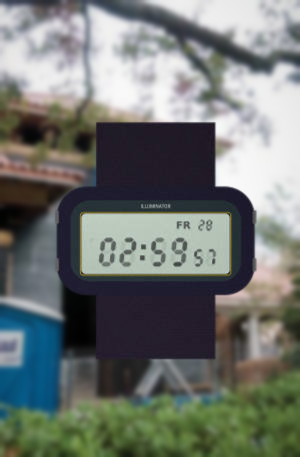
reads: 2,59,57
